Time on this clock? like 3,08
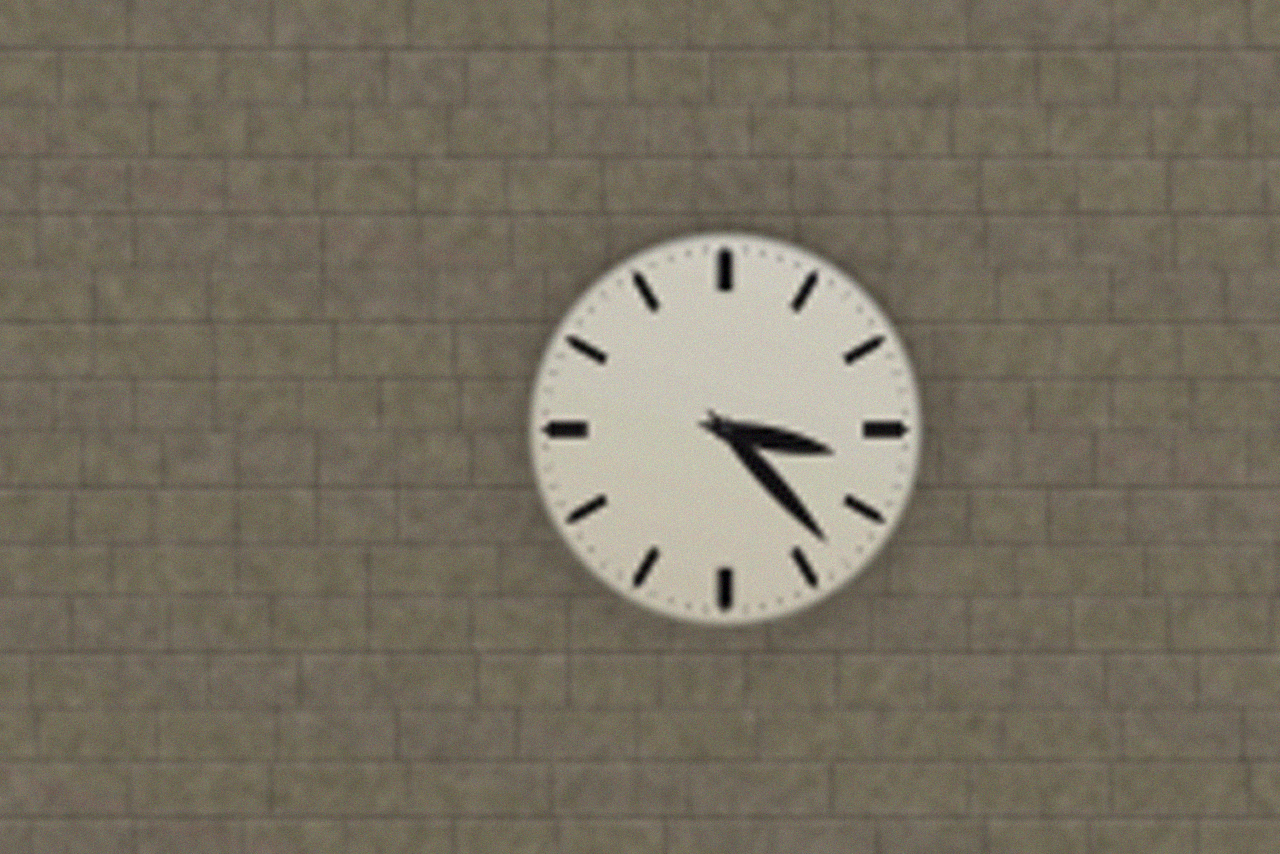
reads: 3,23
